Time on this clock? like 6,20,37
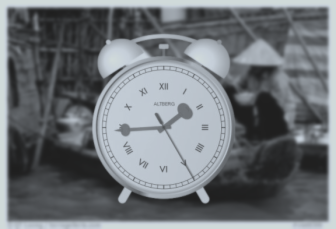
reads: 1,44,25
